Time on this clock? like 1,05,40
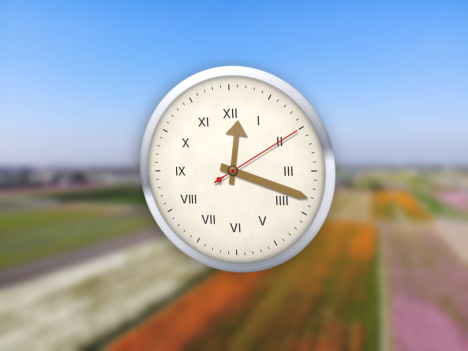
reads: 12,18,10
